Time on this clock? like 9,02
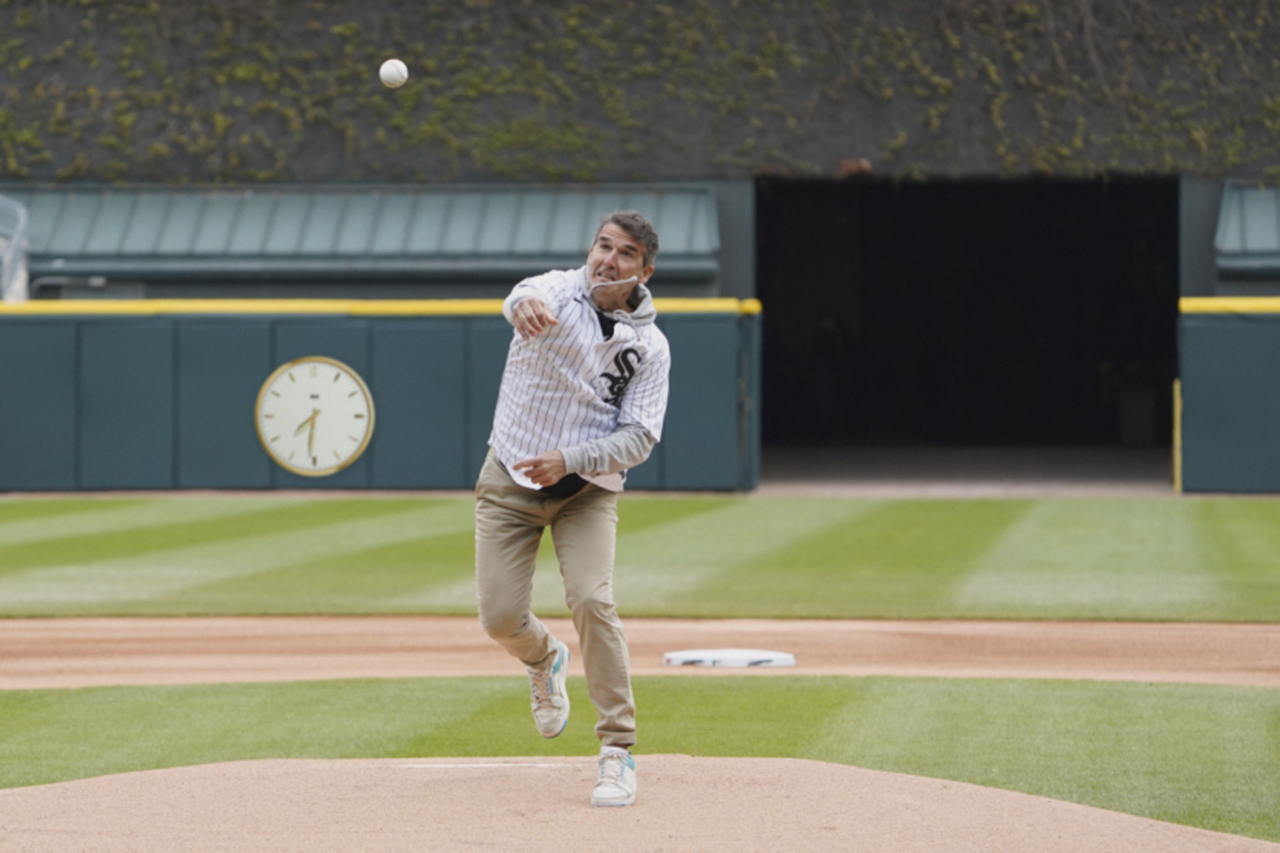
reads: 7,31
